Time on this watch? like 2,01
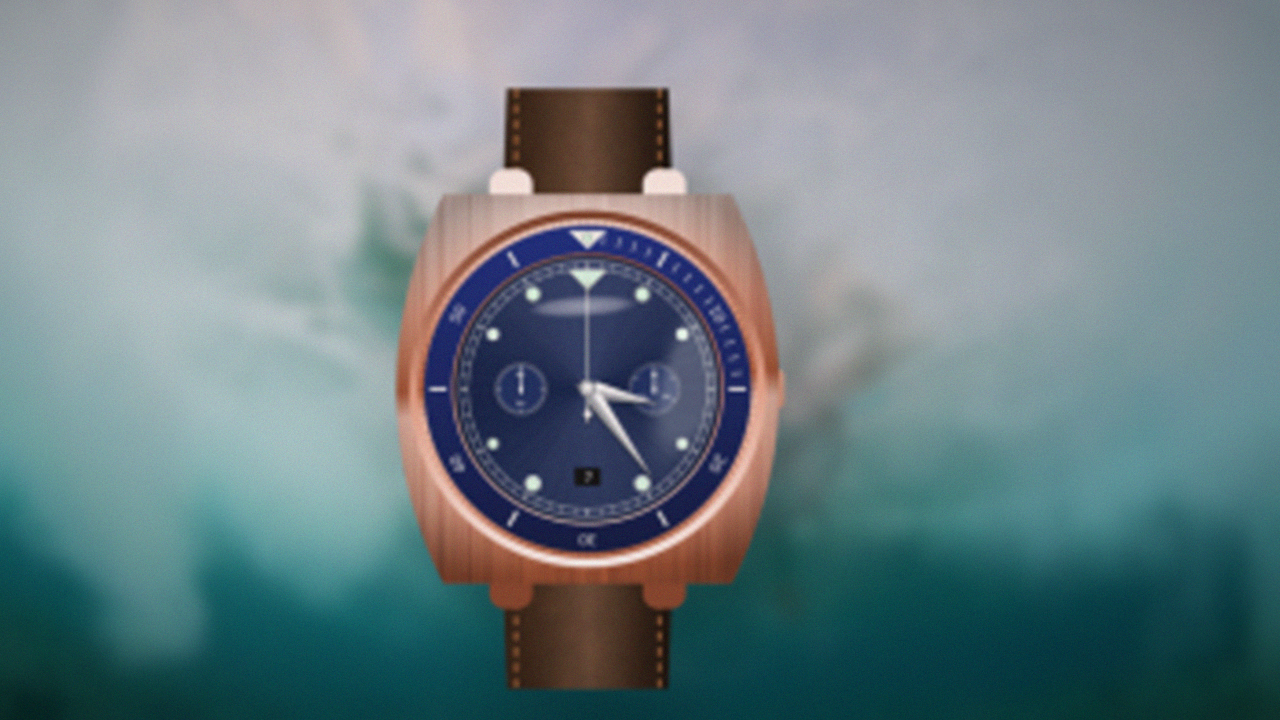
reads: 3,24
